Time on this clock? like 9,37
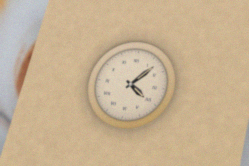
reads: 4,07
